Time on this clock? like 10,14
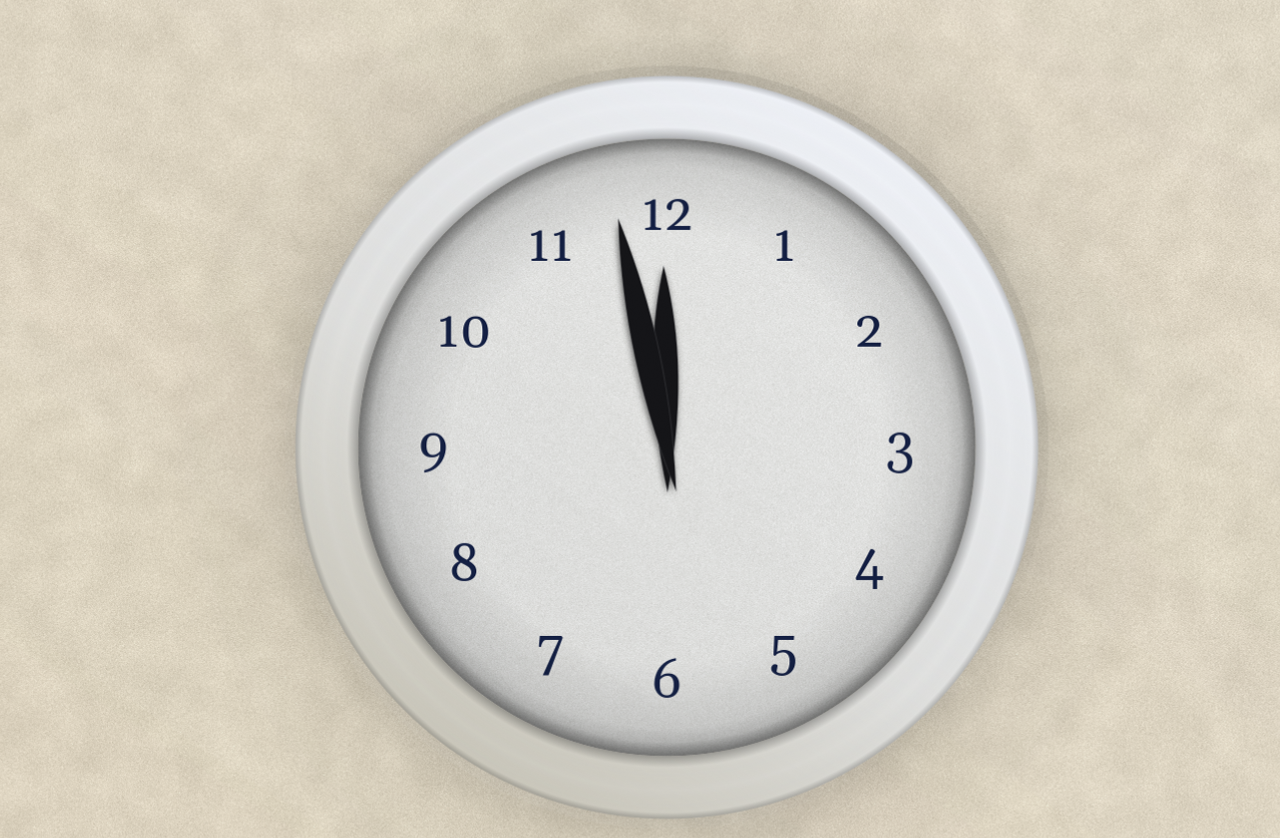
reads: 11,58
